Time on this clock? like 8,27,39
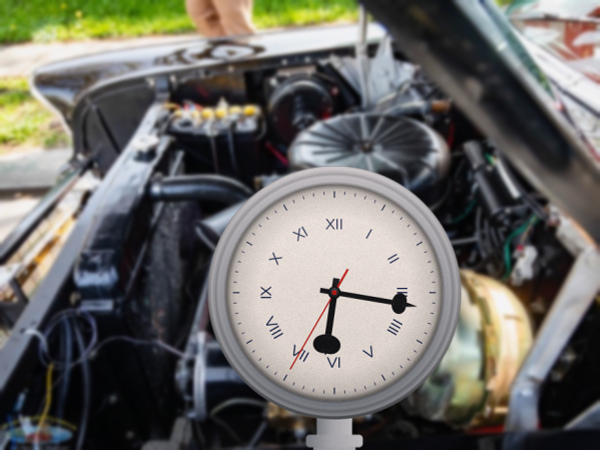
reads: 6,16,35
